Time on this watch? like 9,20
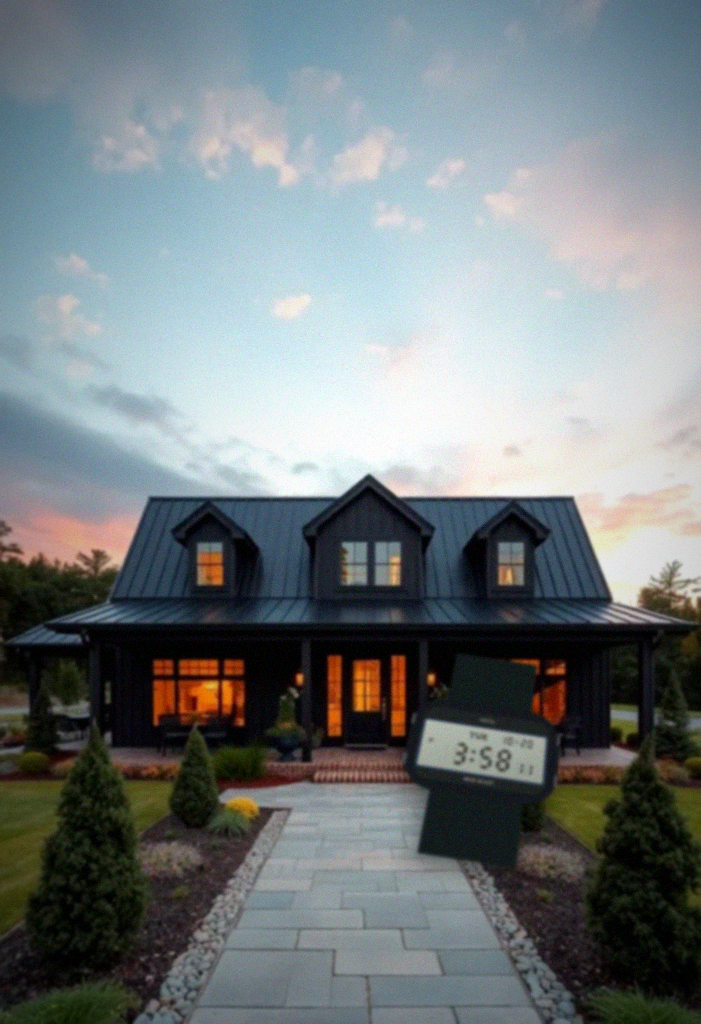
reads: 3,58
